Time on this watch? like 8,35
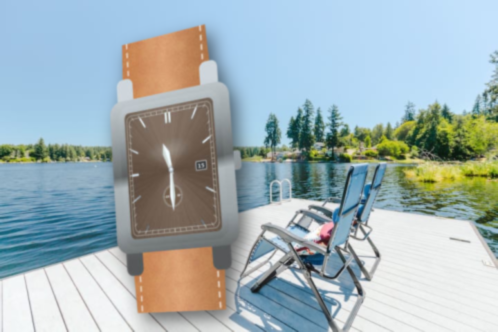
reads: 11,30
